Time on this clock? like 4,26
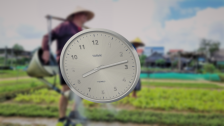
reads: 8,13
